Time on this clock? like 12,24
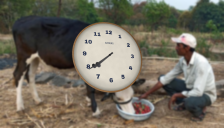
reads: 7,39
